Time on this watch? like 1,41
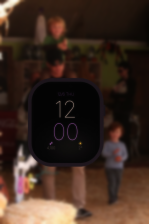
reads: 12,00
